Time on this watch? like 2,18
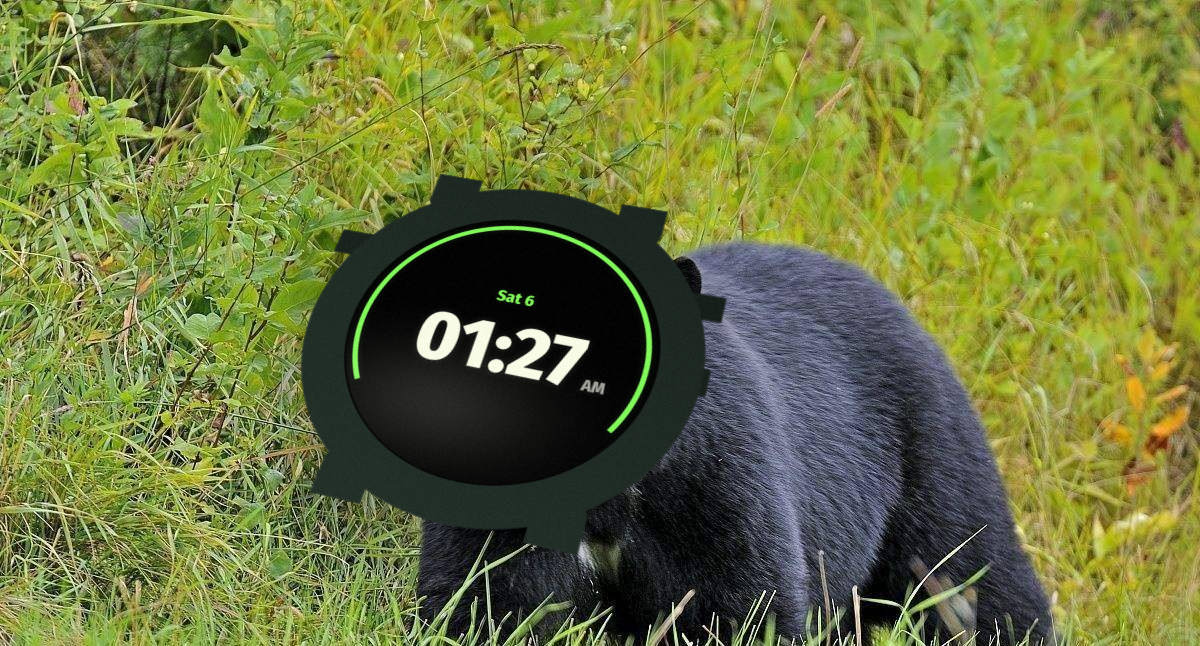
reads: 1,27
